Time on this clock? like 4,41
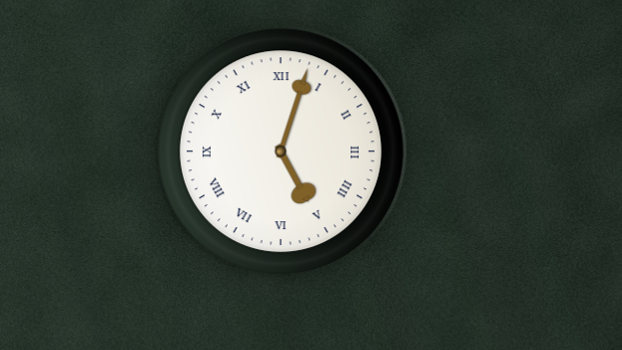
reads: 5,03
